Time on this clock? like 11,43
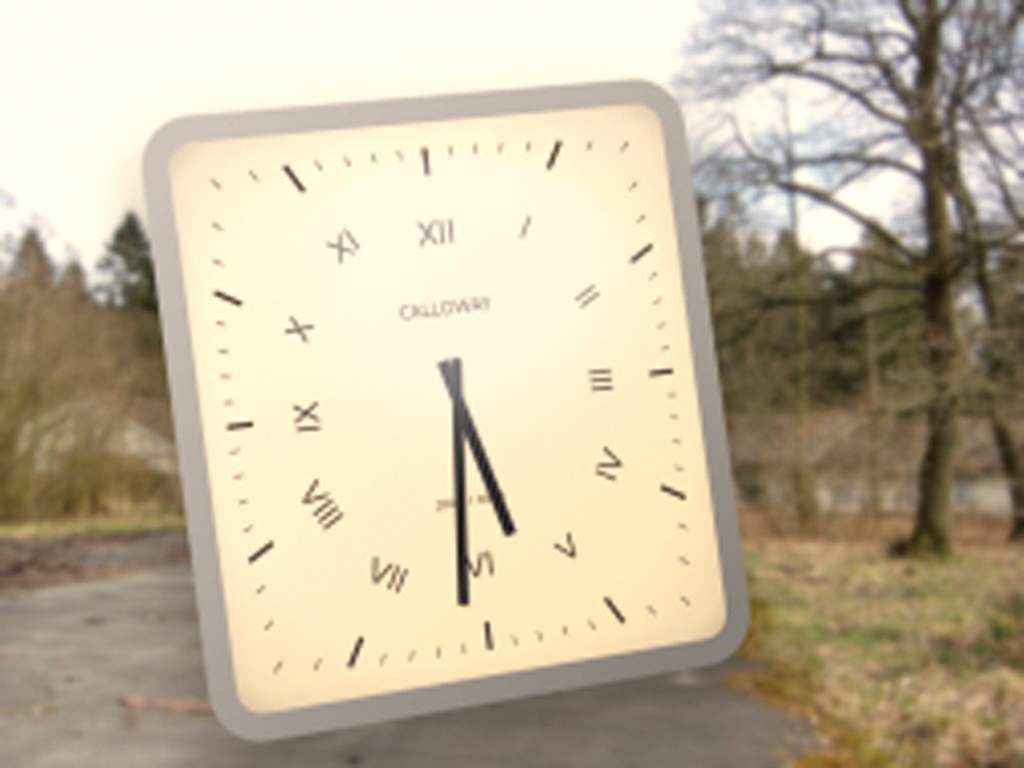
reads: 5,31
